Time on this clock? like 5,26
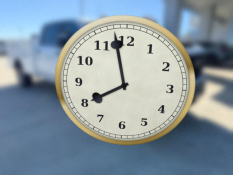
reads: 7,58
